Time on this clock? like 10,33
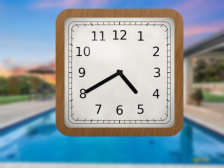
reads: 4,40
